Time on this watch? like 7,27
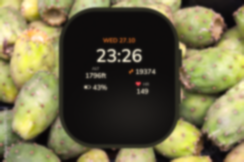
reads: 23,26
